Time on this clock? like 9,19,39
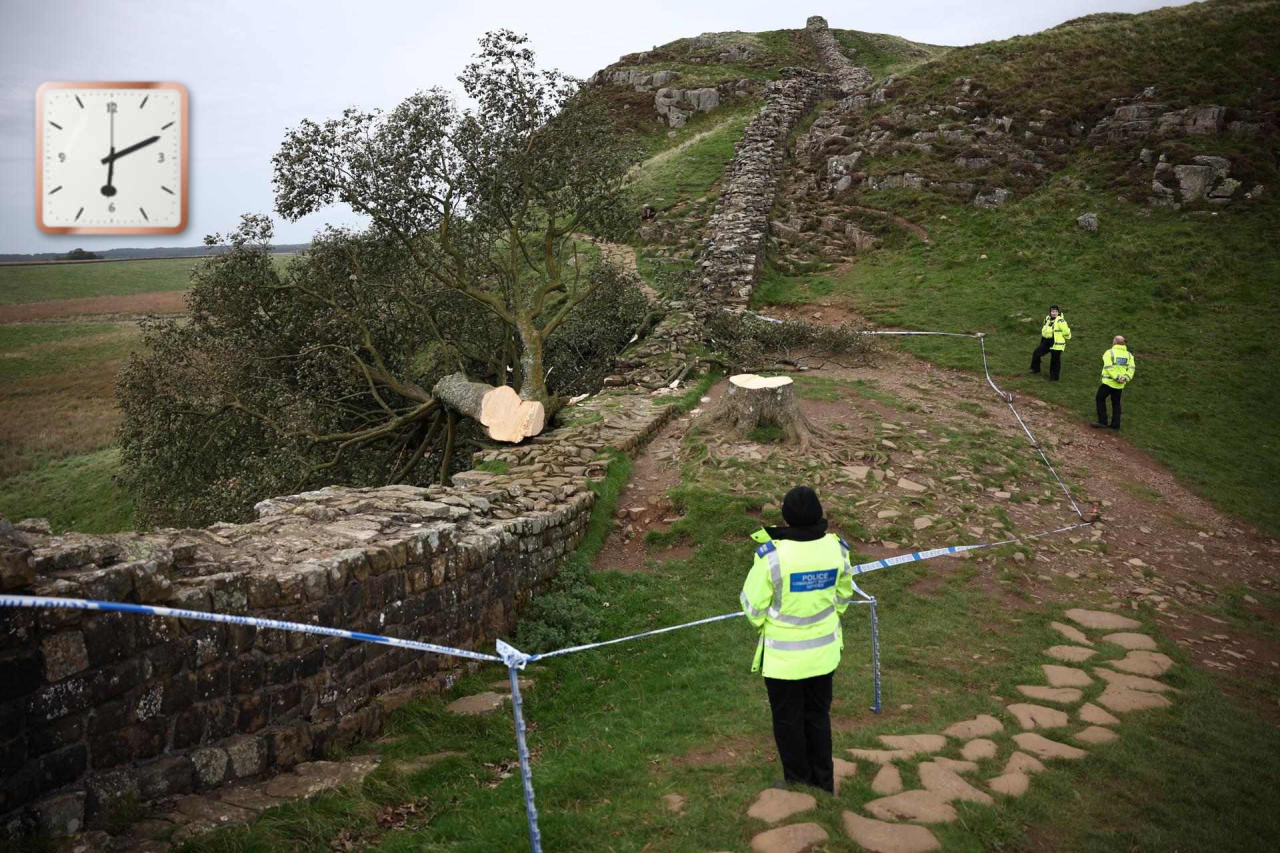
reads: 6,11,00
